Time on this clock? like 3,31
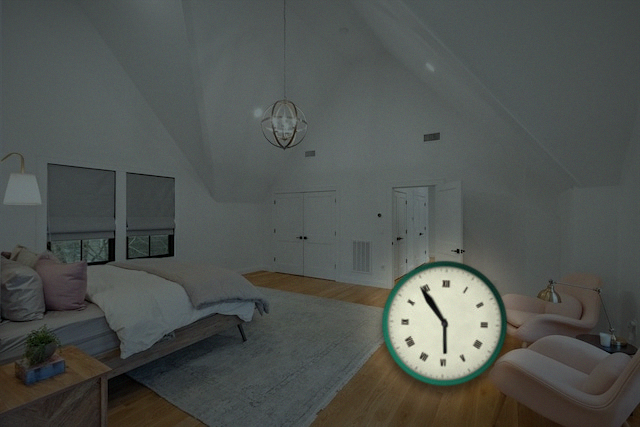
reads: 5,54
